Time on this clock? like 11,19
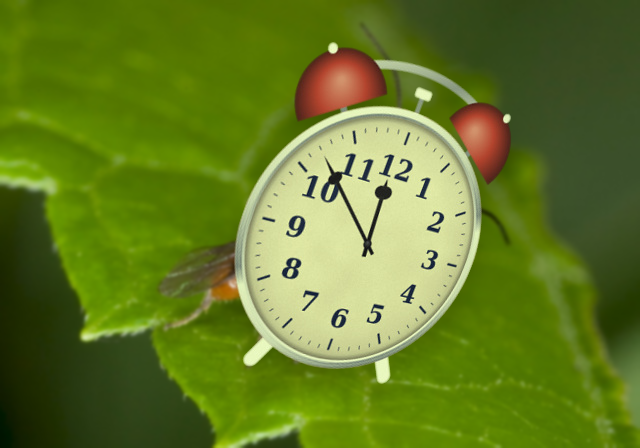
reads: 11,52
